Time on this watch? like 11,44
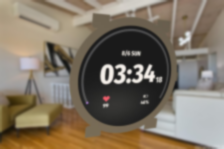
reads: 3,34
